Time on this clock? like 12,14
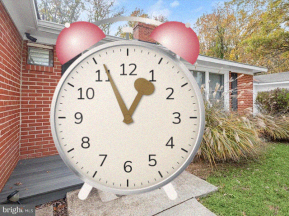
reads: 12,56
